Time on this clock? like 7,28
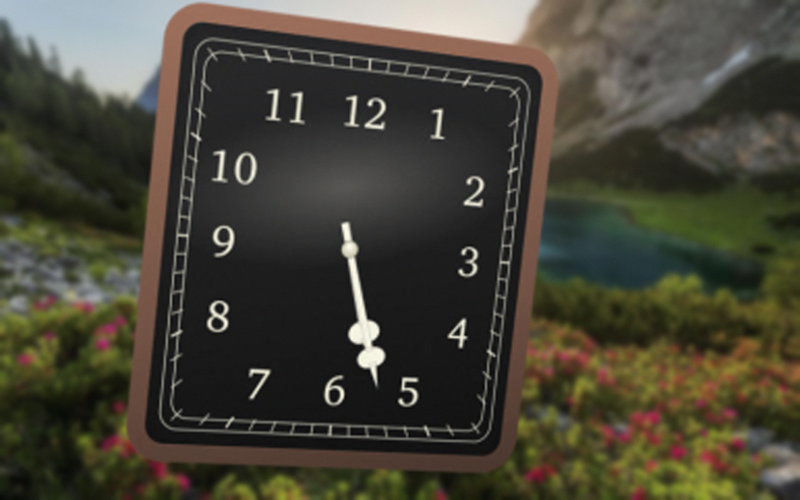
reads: 5,27
